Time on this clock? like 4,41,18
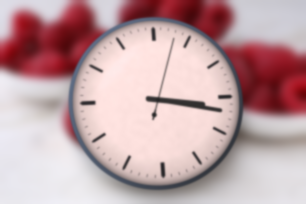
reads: 3,17,03
